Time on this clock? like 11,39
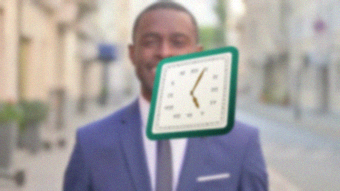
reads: 5,04
